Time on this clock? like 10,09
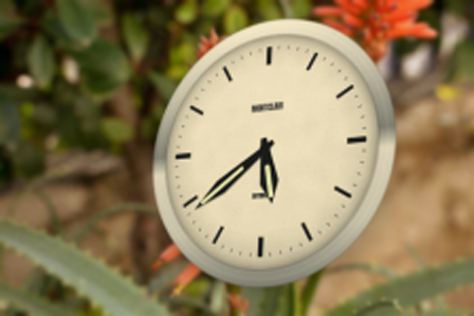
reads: 5,39
